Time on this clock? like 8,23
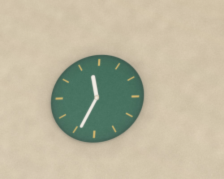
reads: 11,34
